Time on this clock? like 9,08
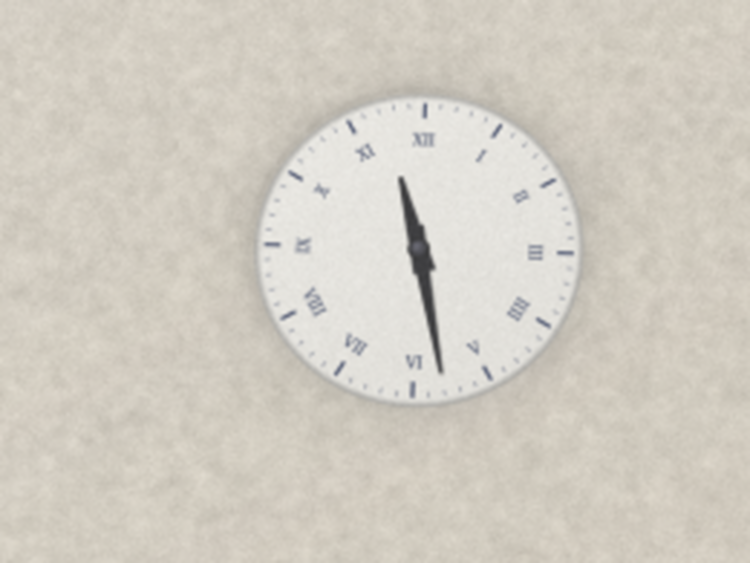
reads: 11,28
